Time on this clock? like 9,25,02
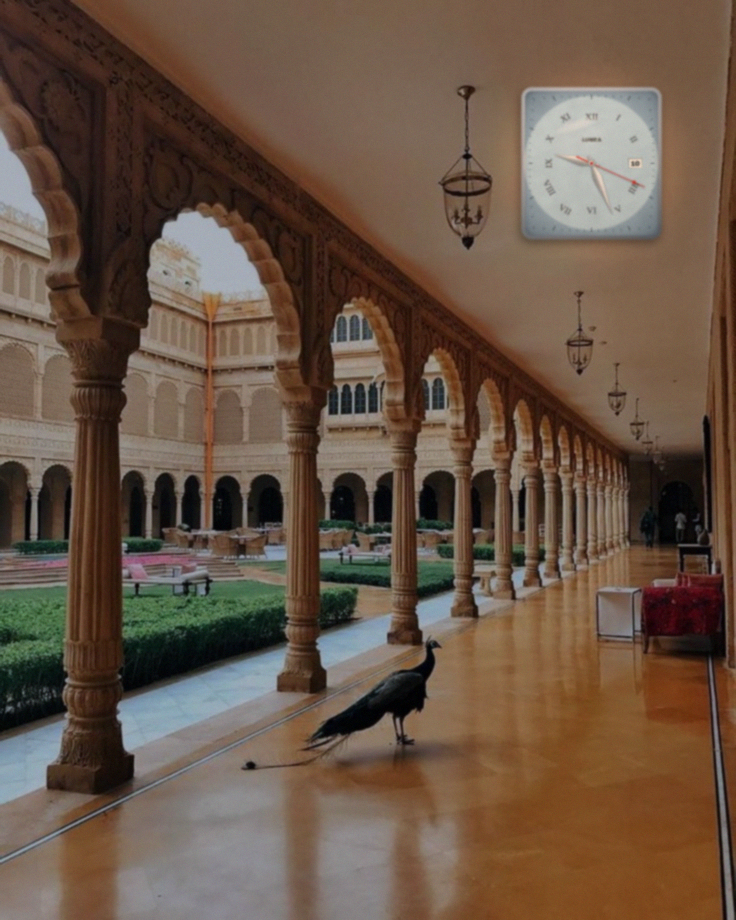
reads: 9,26,19
